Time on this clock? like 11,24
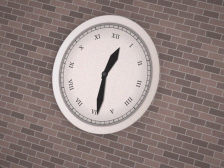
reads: 12,29
